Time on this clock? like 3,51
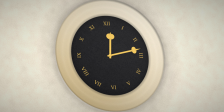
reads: 12,13
